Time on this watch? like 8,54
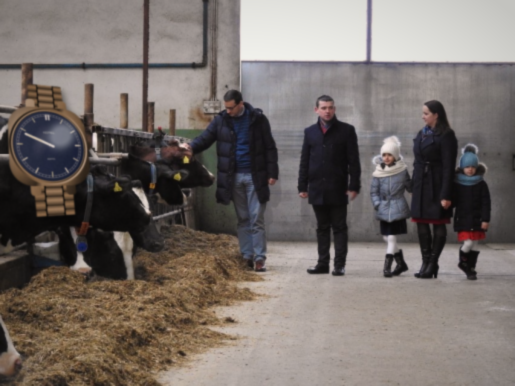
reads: 9,49
